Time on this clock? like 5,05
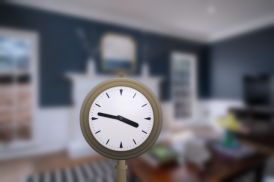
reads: 3,47
